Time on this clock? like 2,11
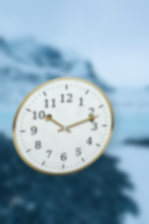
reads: 10,12
